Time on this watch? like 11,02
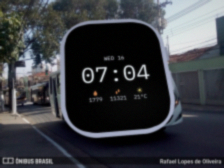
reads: 7,04
